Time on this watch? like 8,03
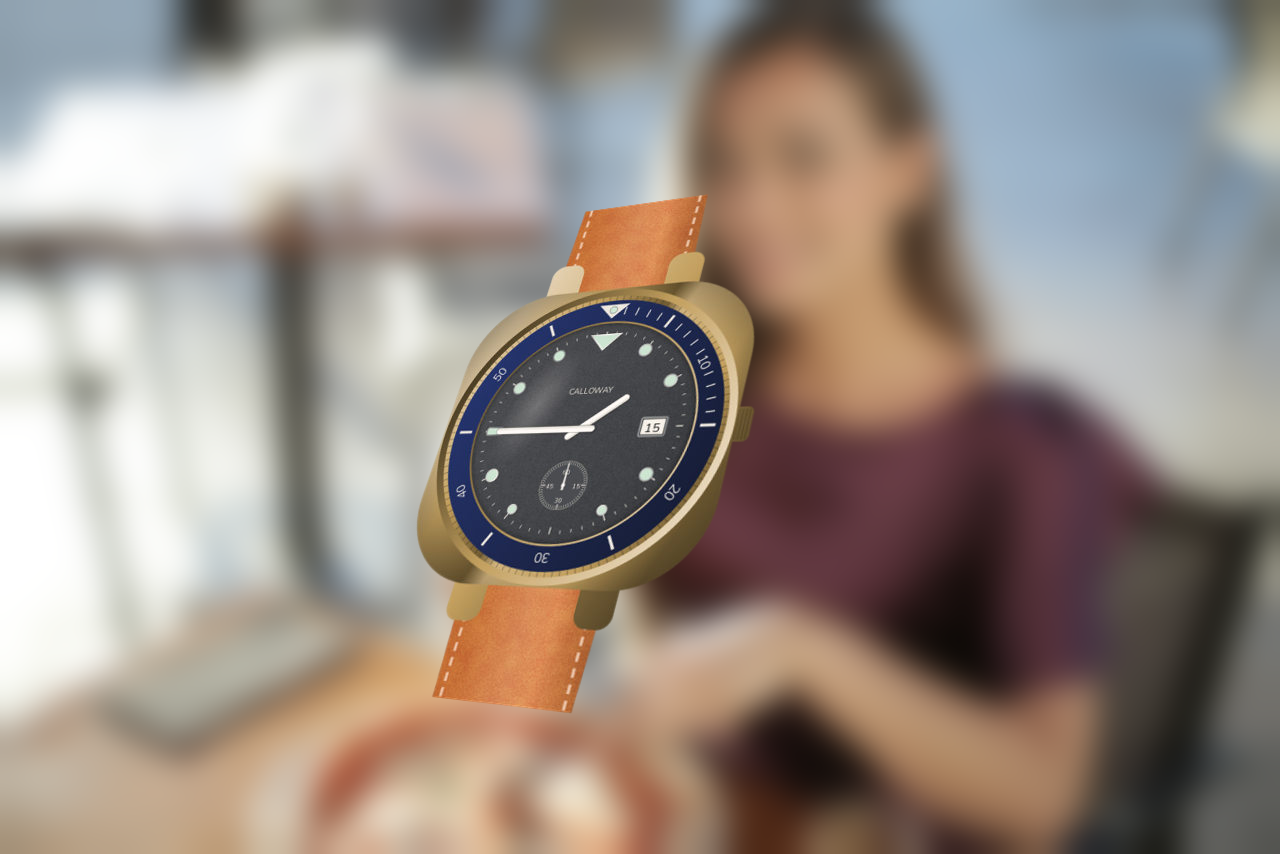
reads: 1,45
